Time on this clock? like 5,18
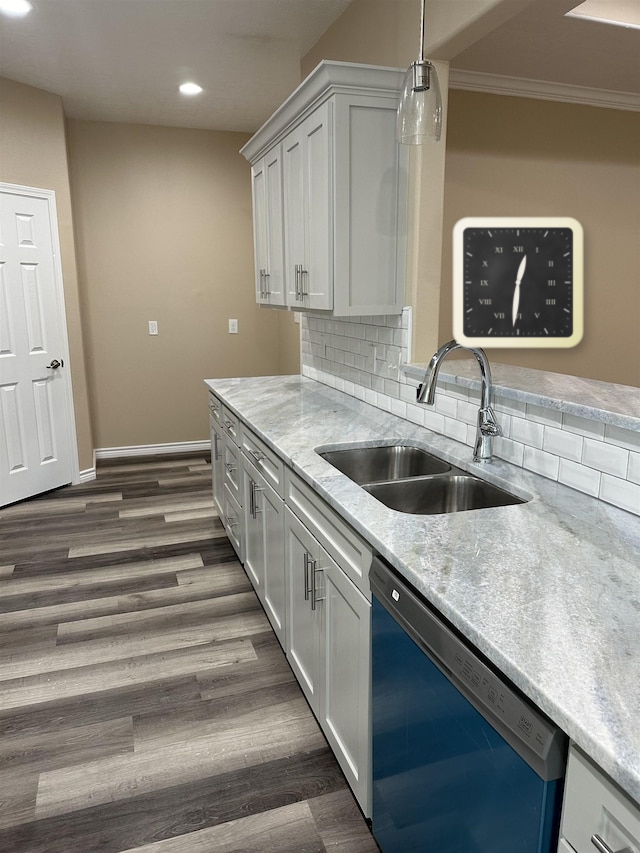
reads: 12,31
